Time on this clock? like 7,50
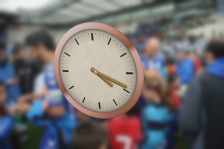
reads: 4,19
